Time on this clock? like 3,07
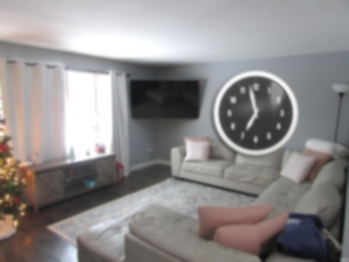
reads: 6,58
